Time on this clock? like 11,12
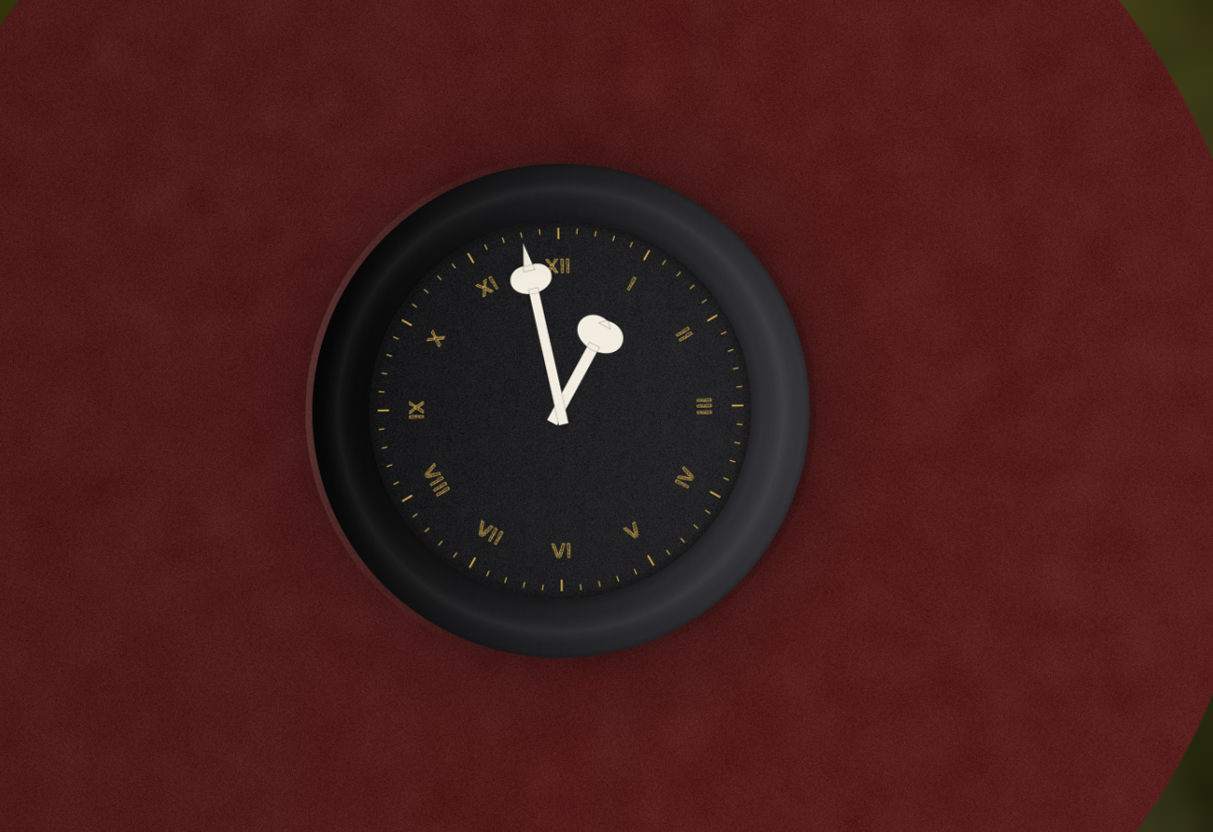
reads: 12,58
